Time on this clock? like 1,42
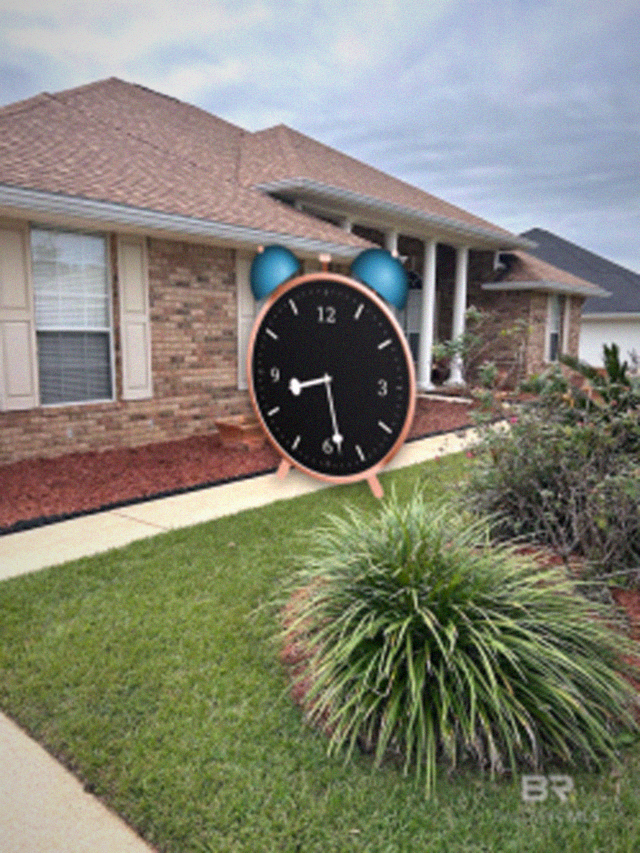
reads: 8,28
